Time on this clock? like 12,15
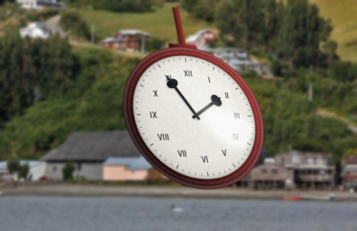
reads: 1,55
